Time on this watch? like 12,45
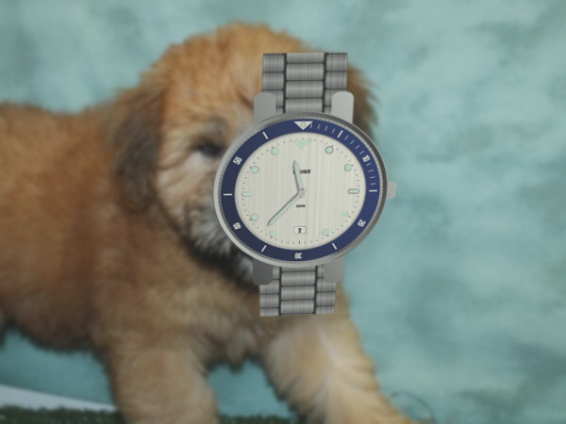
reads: 11,37
